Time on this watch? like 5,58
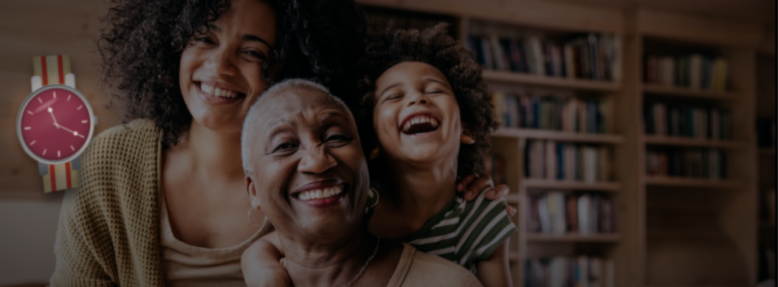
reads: 11,20
